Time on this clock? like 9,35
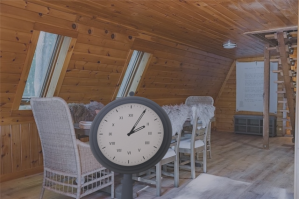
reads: 2,05
